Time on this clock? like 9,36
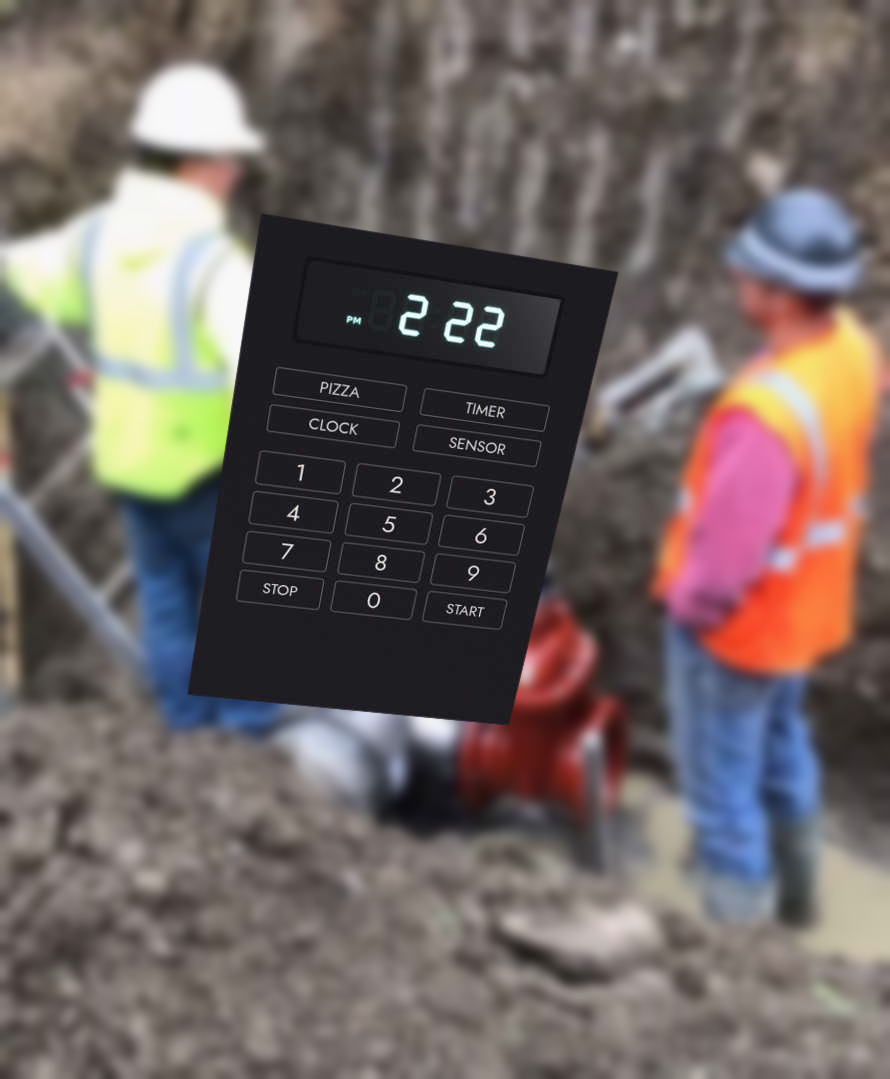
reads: 2,22
